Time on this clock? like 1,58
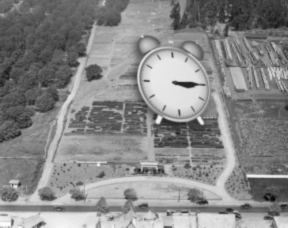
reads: 3,15
